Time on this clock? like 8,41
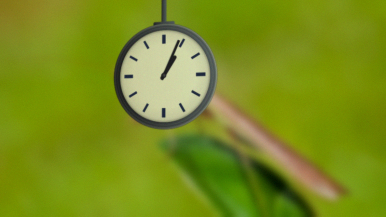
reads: 1,04
